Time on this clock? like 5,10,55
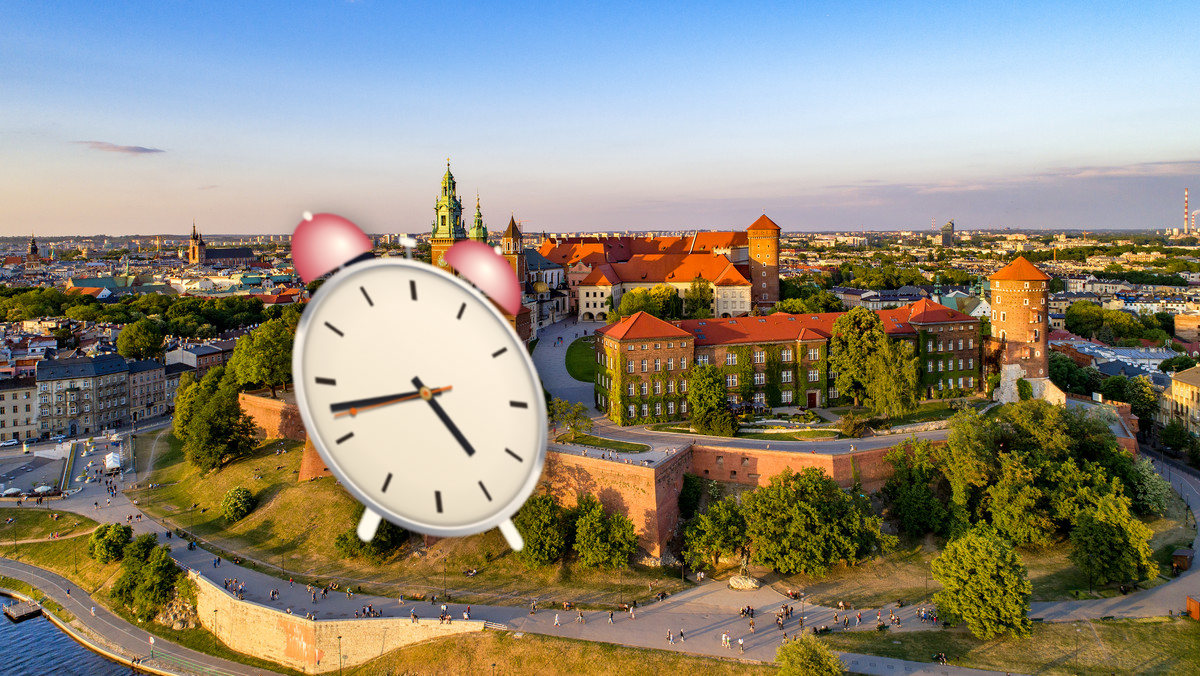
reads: 4,42,42
